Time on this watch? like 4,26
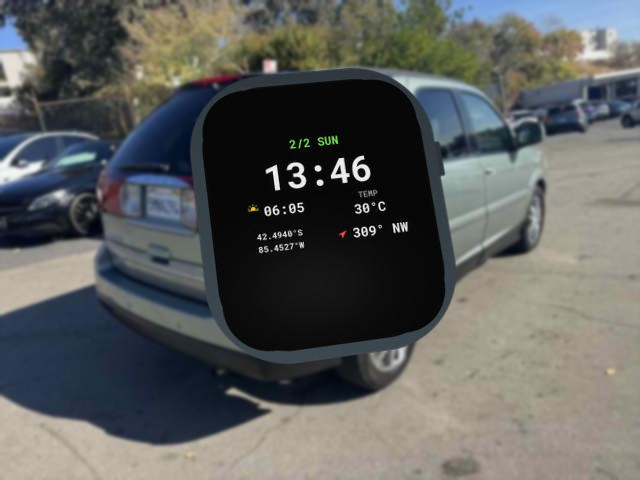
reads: 13,46
